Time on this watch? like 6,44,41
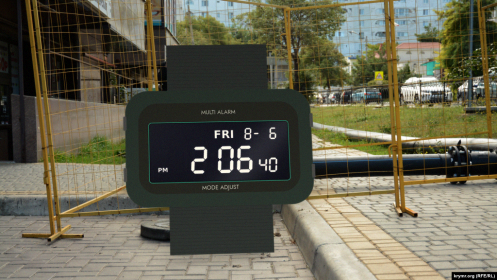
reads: 2,06,40
